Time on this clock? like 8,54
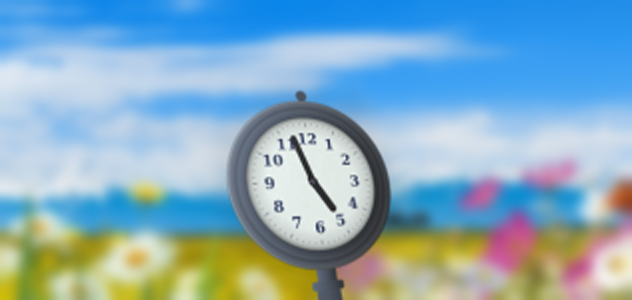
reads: 4,57
